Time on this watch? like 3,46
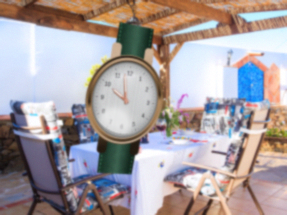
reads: 9,58
